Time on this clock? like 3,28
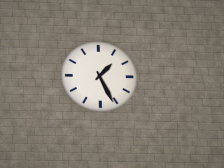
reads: 1,26
